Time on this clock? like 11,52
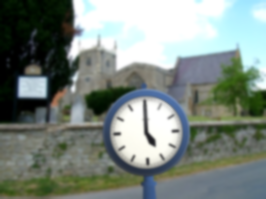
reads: 5,00
